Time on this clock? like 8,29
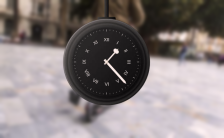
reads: 1,23
